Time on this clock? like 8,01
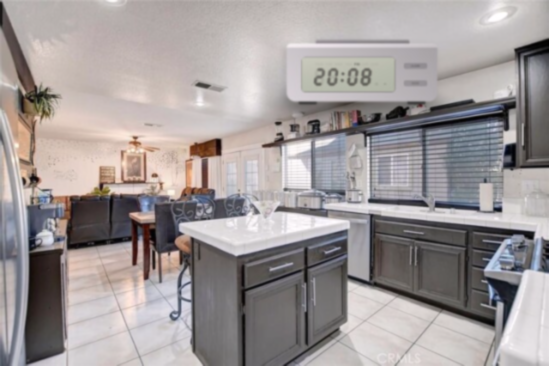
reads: 20,08
